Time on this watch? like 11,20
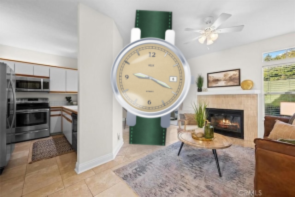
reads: 9,19
